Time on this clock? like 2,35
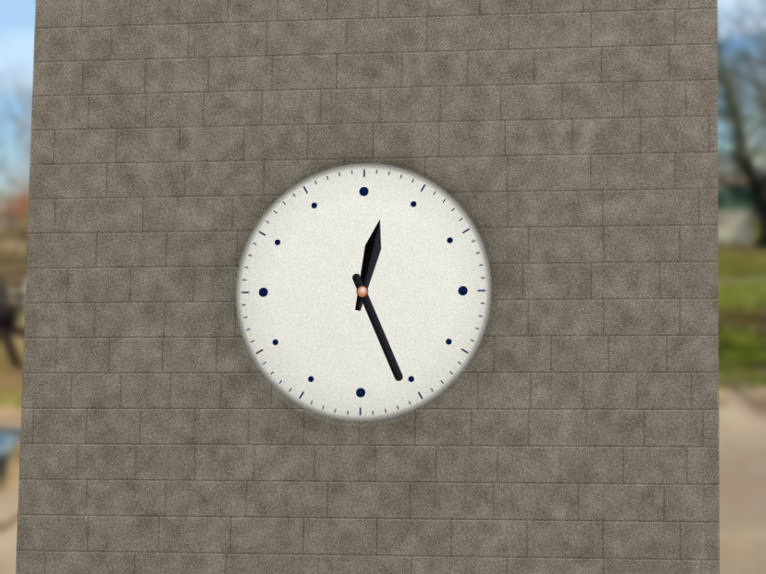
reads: 12,26
